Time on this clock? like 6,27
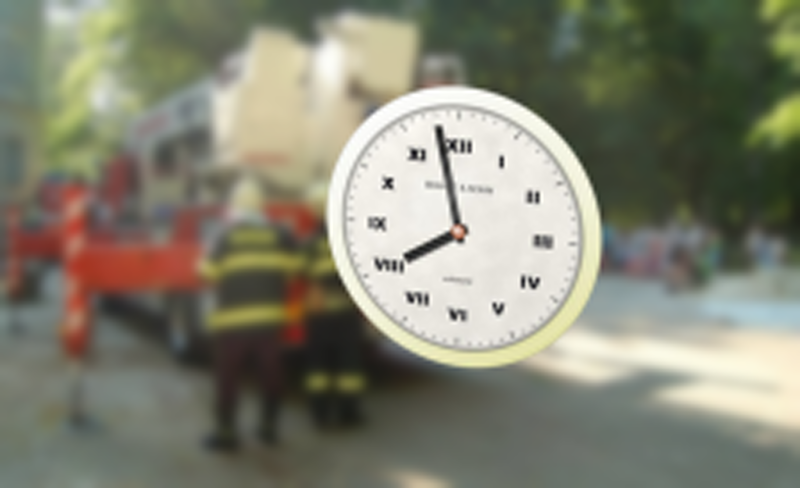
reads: 7,58
